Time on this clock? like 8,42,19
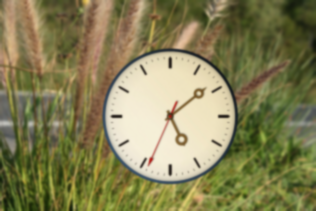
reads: 5,08,34
